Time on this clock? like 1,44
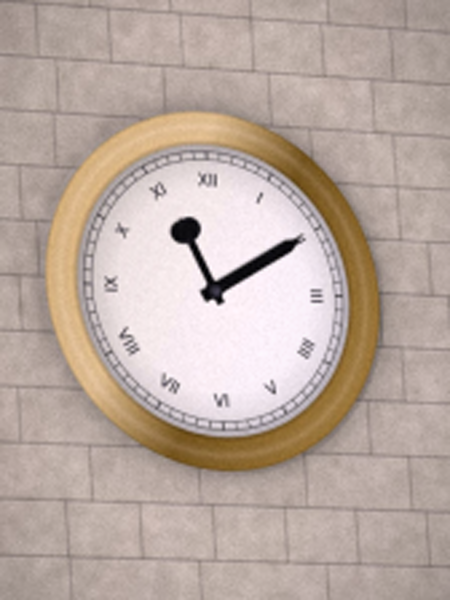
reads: 11,10
